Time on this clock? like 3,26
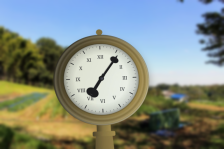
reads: 7,06
